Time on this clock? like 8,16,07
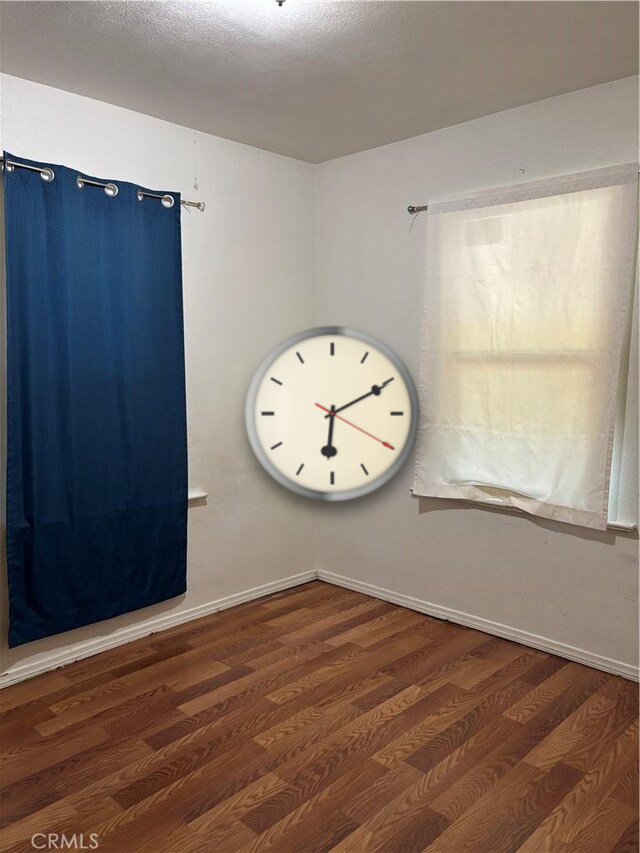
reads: 6,10,20
